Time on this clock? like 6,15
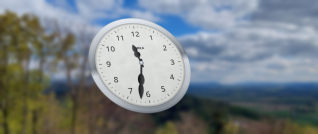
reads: 11,32
